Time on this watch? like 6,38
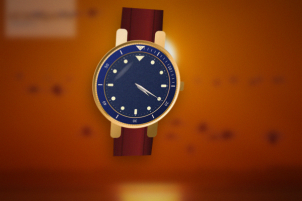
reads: 4,20
